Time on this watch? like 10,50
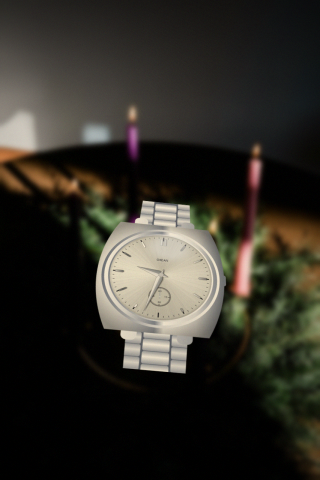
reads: 9,33
